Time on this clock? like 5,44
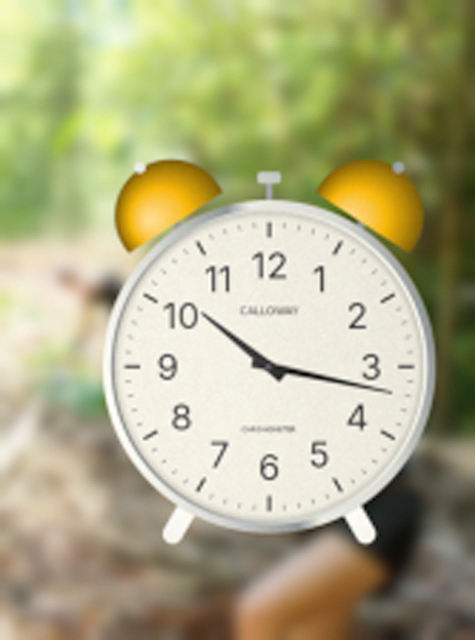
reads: 10,17
